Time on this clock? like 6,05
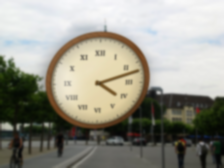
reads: 4,12
